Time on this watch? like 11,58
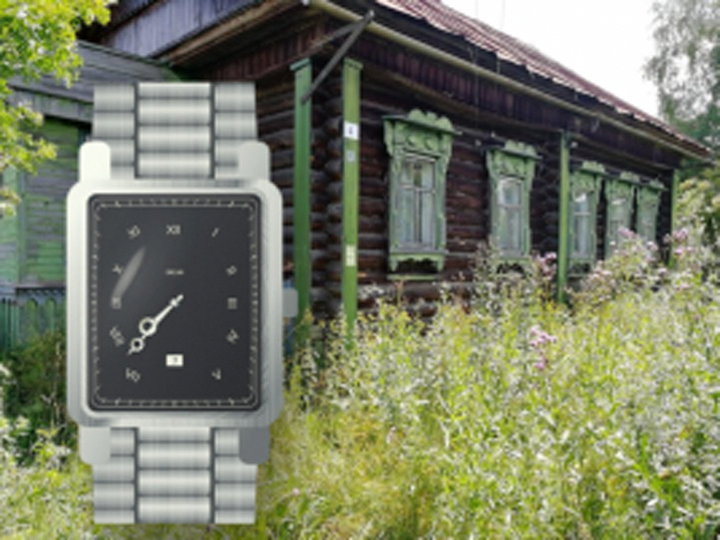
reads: 7,37
